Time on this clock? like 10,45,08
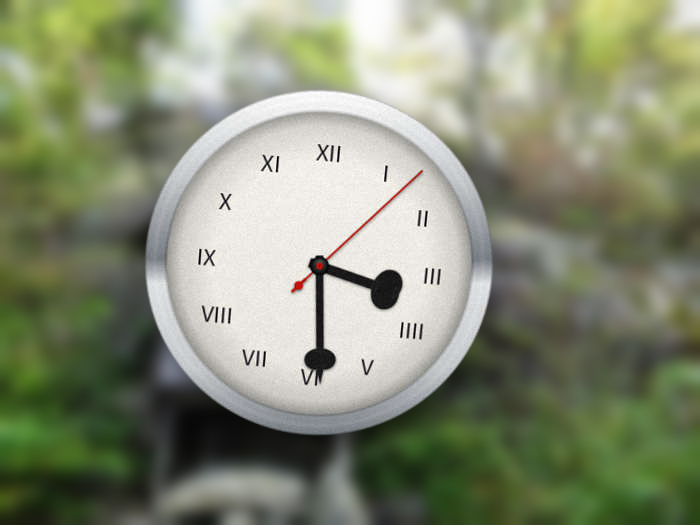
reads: 3,29,07
